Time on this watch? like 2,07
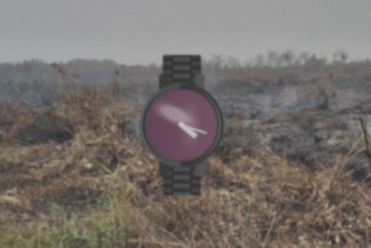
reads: 4,18
